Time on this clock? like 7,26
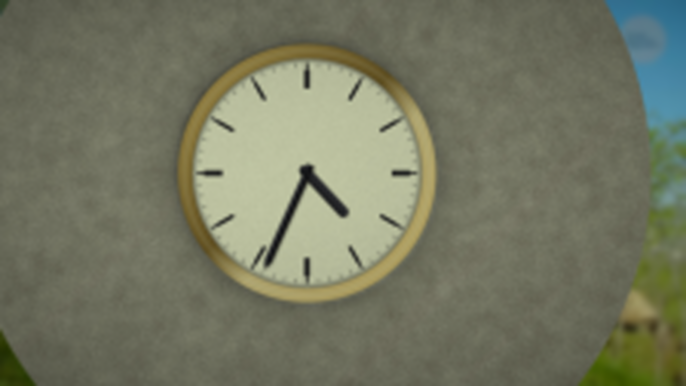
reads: 4,34
